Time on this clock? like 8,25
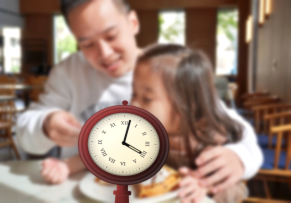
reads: 4,02
